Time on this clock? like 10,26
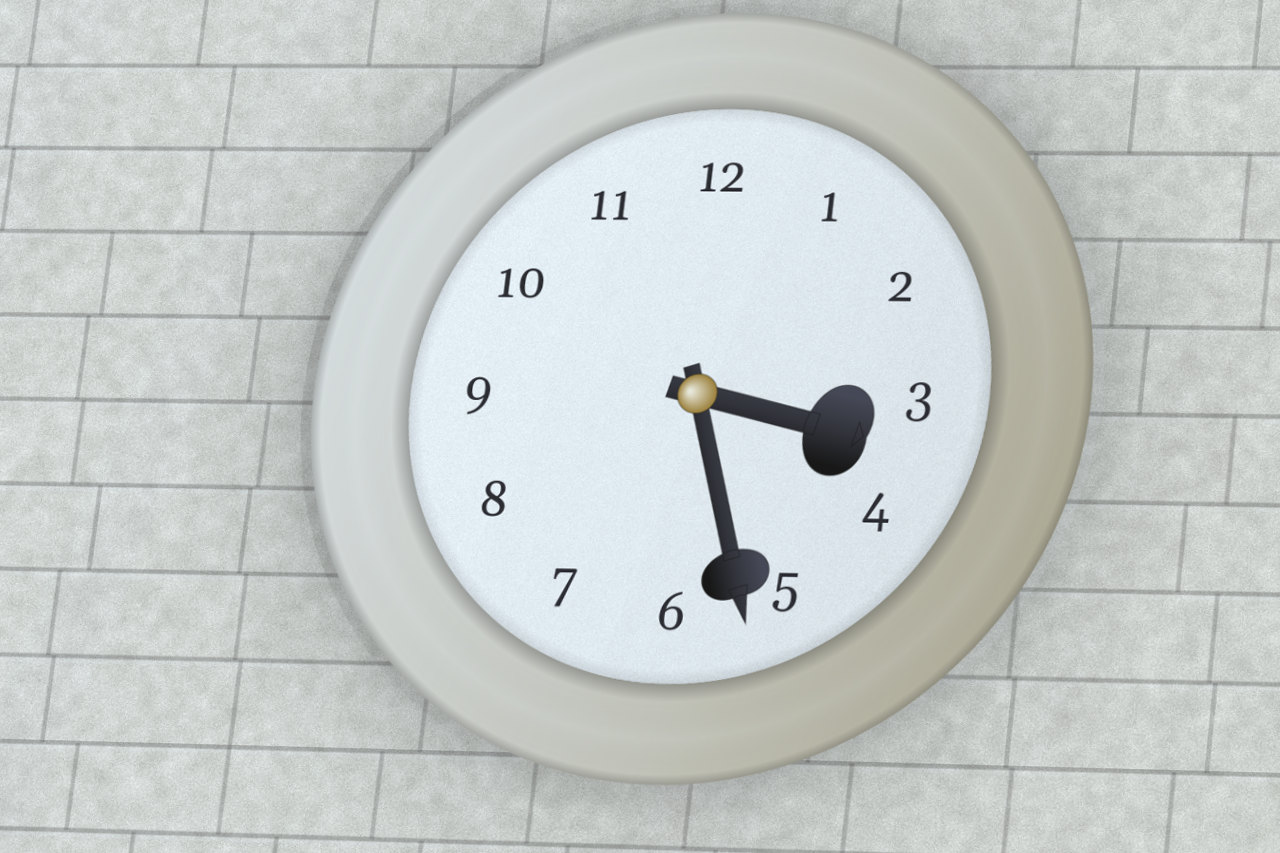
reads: 3,27
